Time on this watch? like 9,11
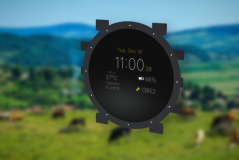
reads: 11,00
